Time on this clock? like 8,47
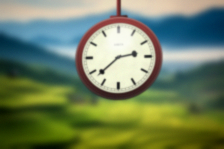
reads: 2,38
